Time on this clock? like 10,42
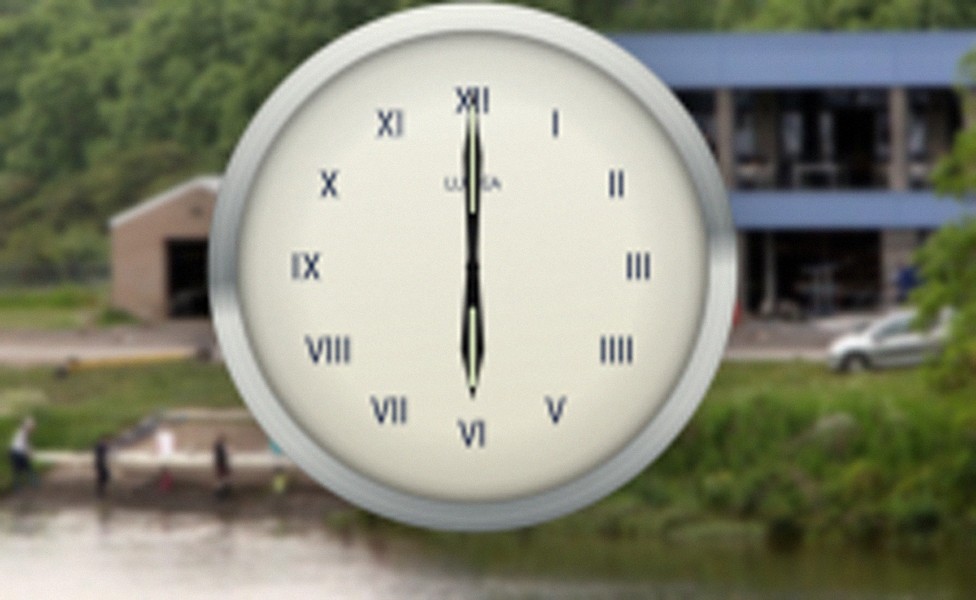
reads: 6,00
